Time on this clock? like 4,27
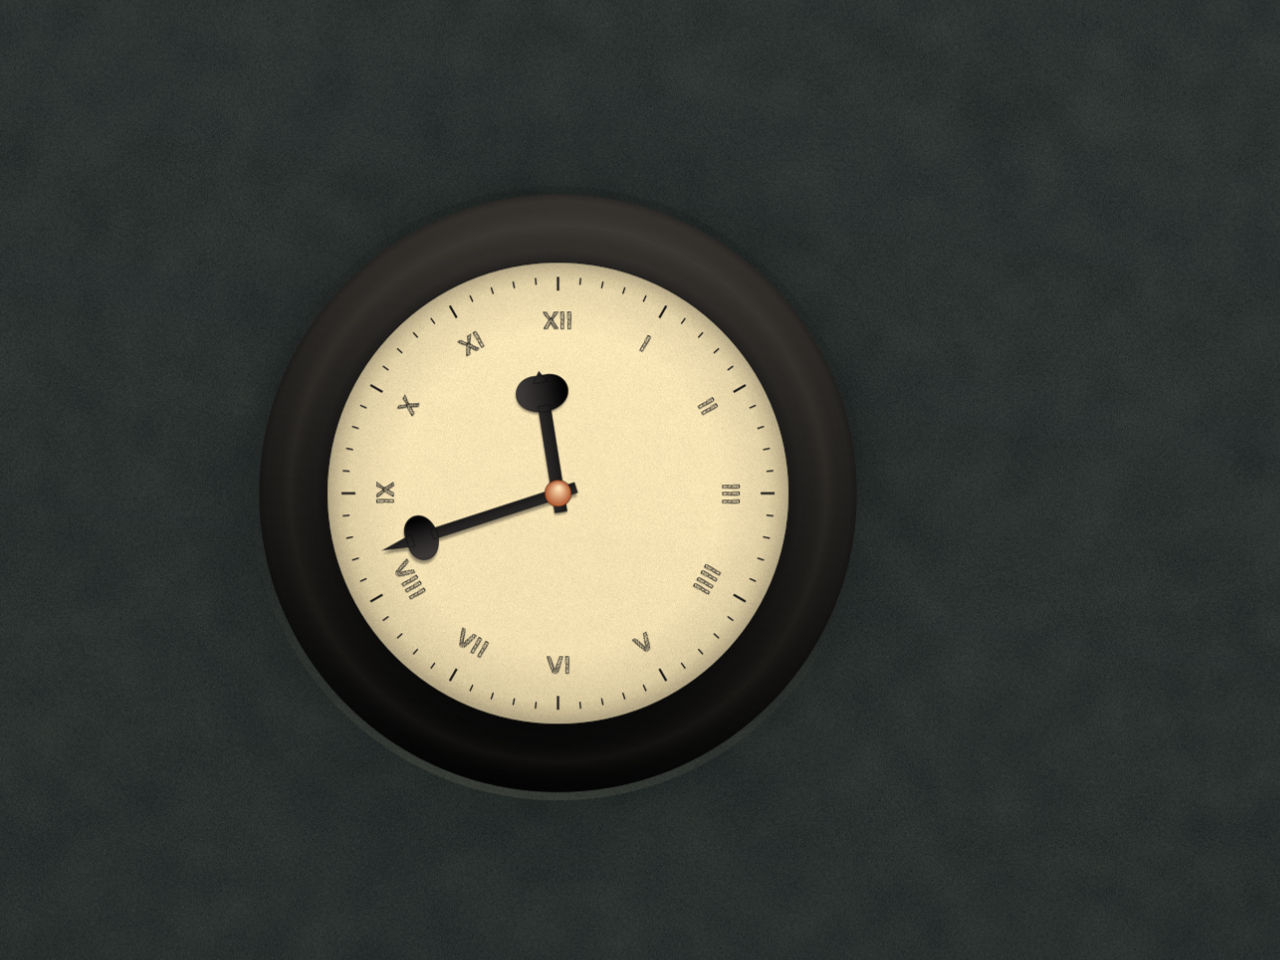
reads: 11,42
